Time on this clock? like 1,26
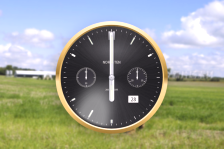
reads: 6,00
